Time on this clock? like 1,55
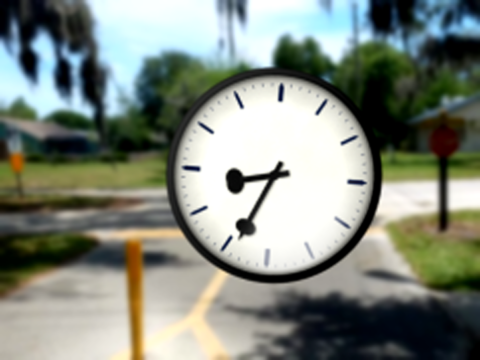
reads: 8,34
